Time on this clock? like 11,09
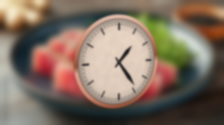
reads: 1,24
